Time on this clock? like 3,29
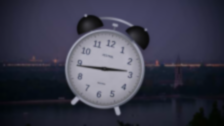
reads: 2,44
